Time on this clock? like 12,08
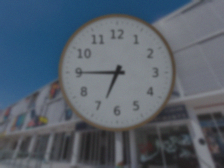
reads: 6,45
